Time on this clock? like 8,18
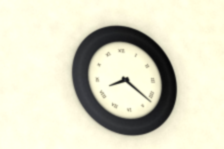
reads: 8,22
